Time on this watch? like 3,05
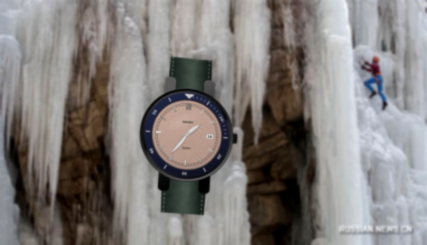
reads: 1,36
